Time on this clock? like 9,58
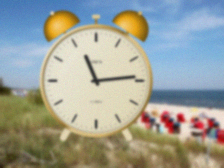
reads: 11,14
